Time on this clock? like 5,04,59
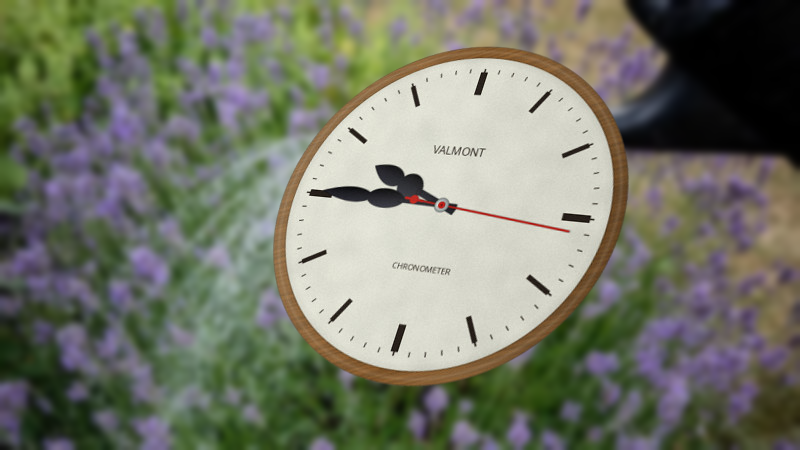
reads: 9,45,16
